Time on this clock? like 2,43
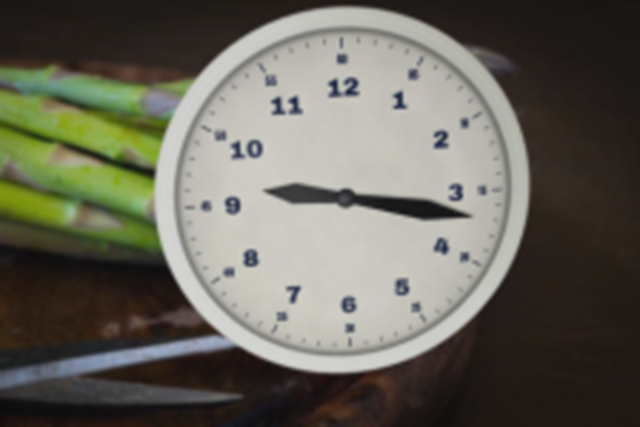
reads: 9,17
